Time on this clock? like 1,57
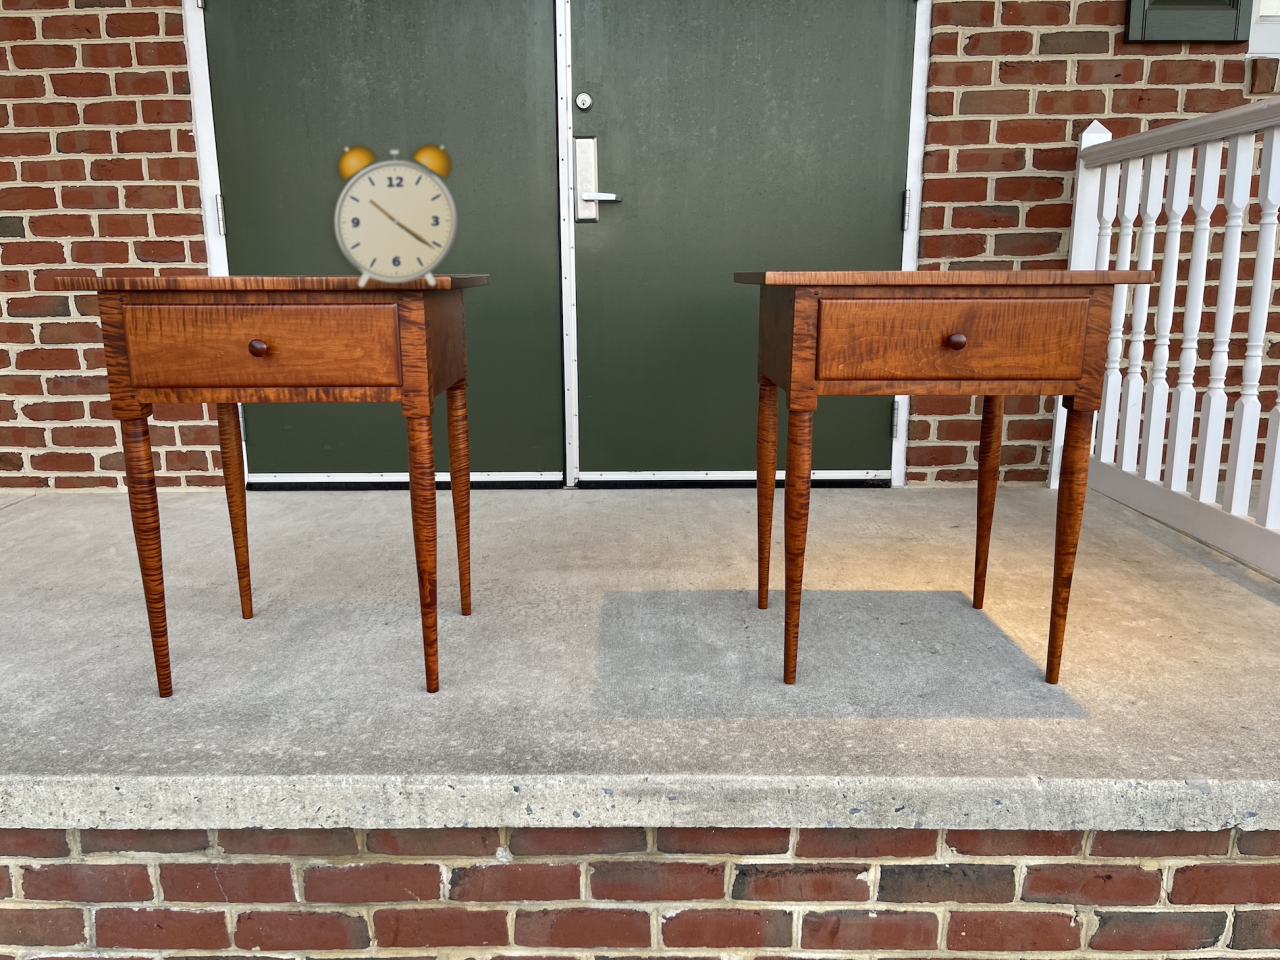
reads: 10,21
